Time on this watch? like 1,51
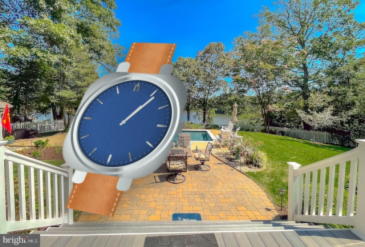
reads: 1,06
